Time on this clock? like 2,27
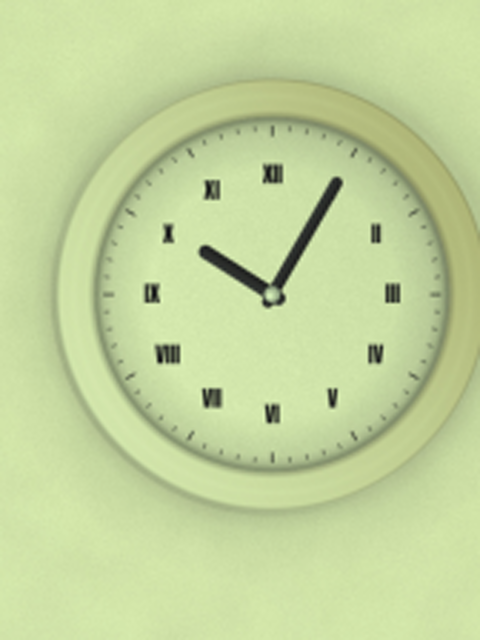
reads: 10,05
